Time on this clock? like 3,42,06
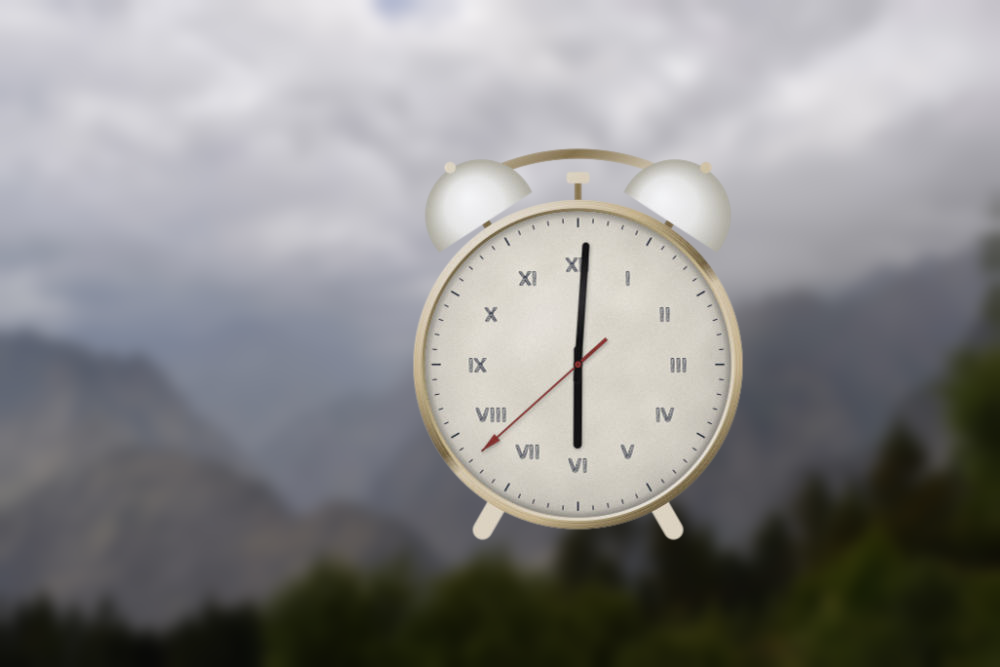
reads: 6,00,38
